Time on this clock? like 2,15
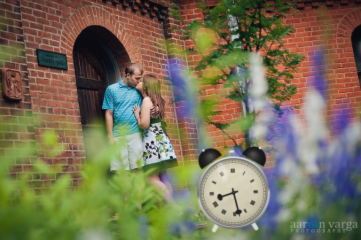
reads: 8,28
